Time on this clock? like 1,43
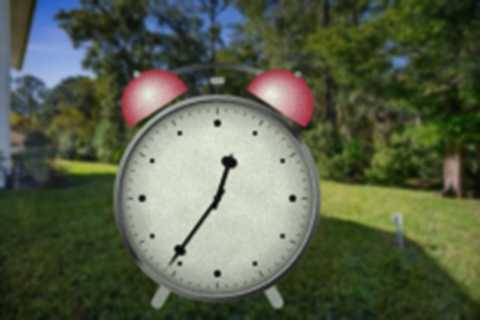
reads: 12,36
